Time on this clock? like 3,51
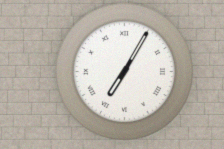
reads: 7,05
